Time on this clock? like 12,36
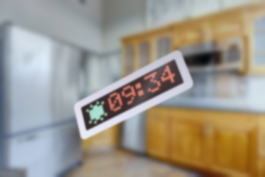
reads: 9,34
